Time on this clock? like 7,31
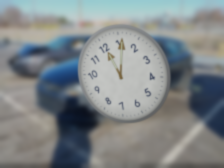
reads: 12,06
